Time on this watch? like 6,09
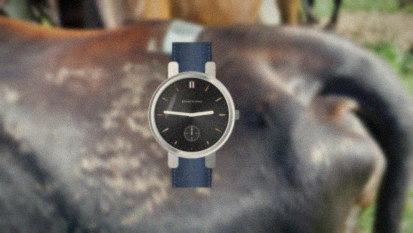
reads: 2,46
